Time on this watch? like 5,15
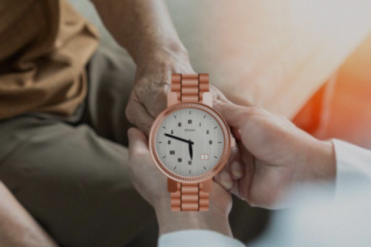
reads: 5,48
